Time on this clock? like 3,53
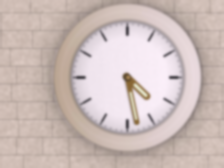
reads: 4,28
